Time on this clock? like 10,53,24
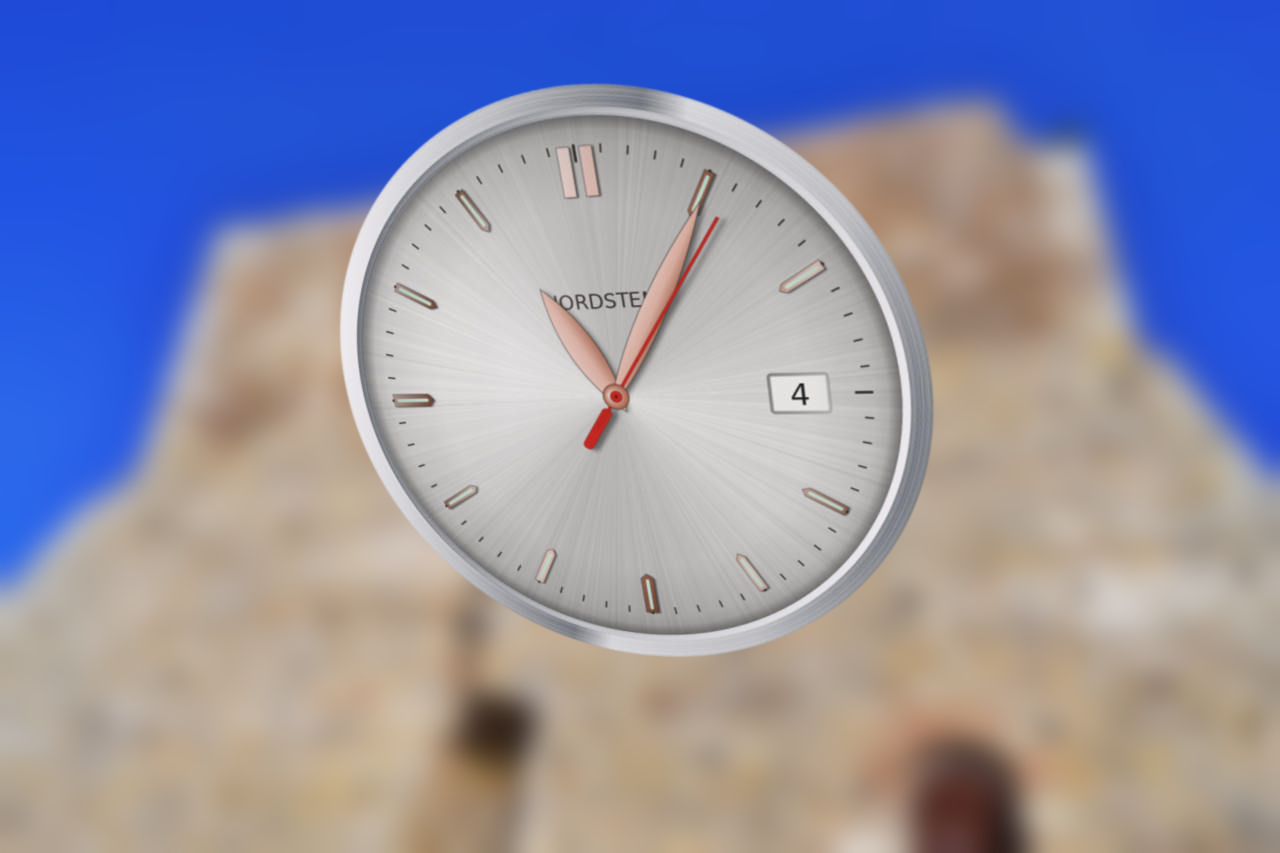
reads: 11,05,06
